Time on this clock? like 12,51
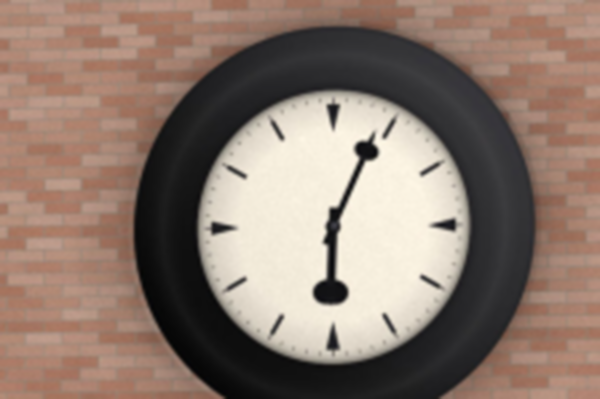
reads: 6,04
